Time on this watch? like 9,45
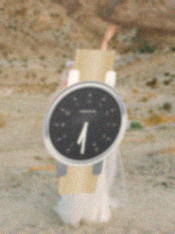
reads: 6,30
